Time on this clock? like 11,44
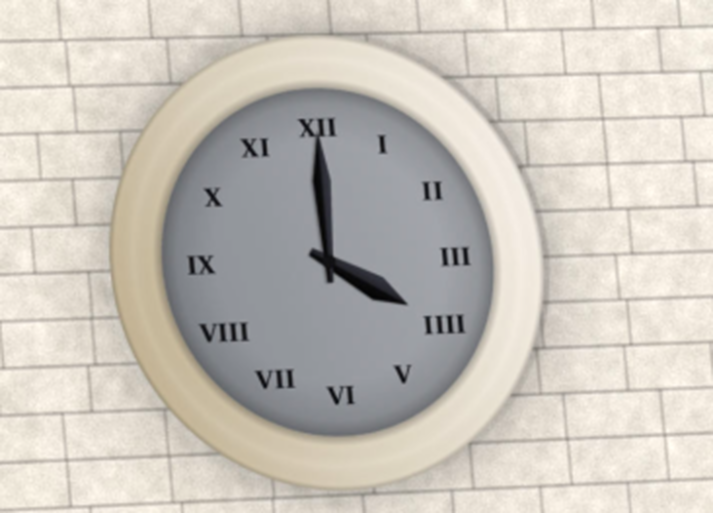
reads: 4,00
